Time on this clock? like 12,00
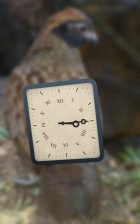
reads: 3,15
